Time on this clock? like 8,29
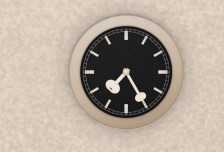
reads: 7,25
